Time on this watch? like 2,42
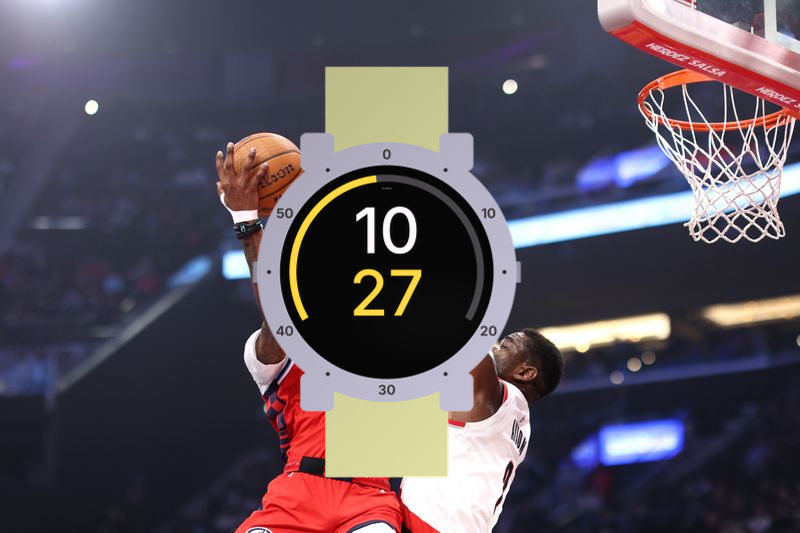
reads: 10,27
